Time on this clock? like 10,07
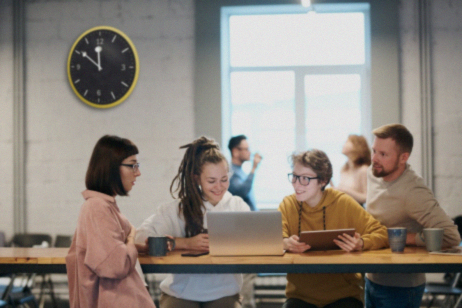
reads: 11,51
